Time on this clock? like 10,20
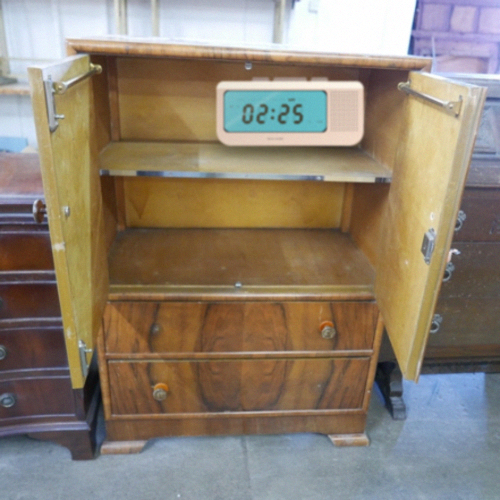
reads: 2,25
